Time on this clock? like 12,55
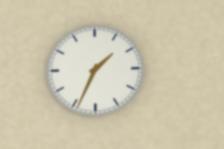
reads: 1,34
